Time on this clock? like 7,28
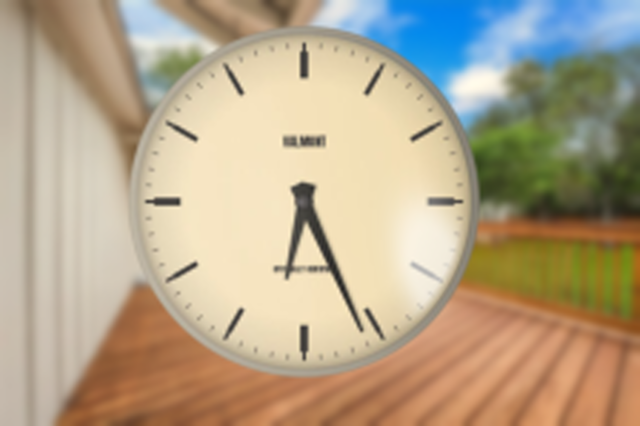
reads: 6,26
